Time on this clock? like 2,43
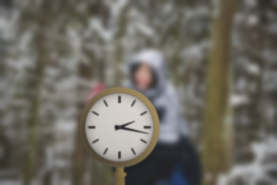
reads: 2,17
